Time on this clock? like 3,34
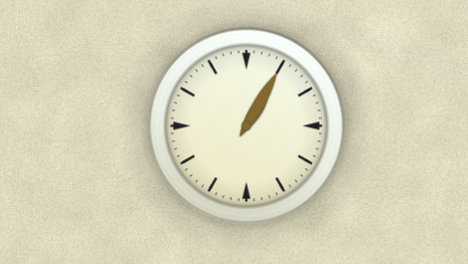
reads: 1,05
